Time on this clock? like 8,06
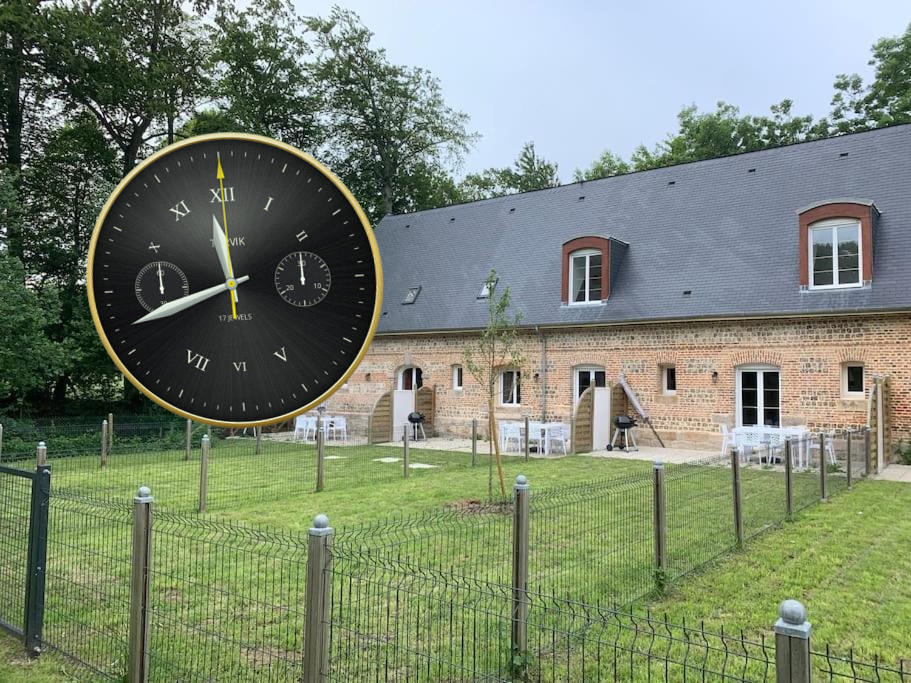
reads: 11,42
